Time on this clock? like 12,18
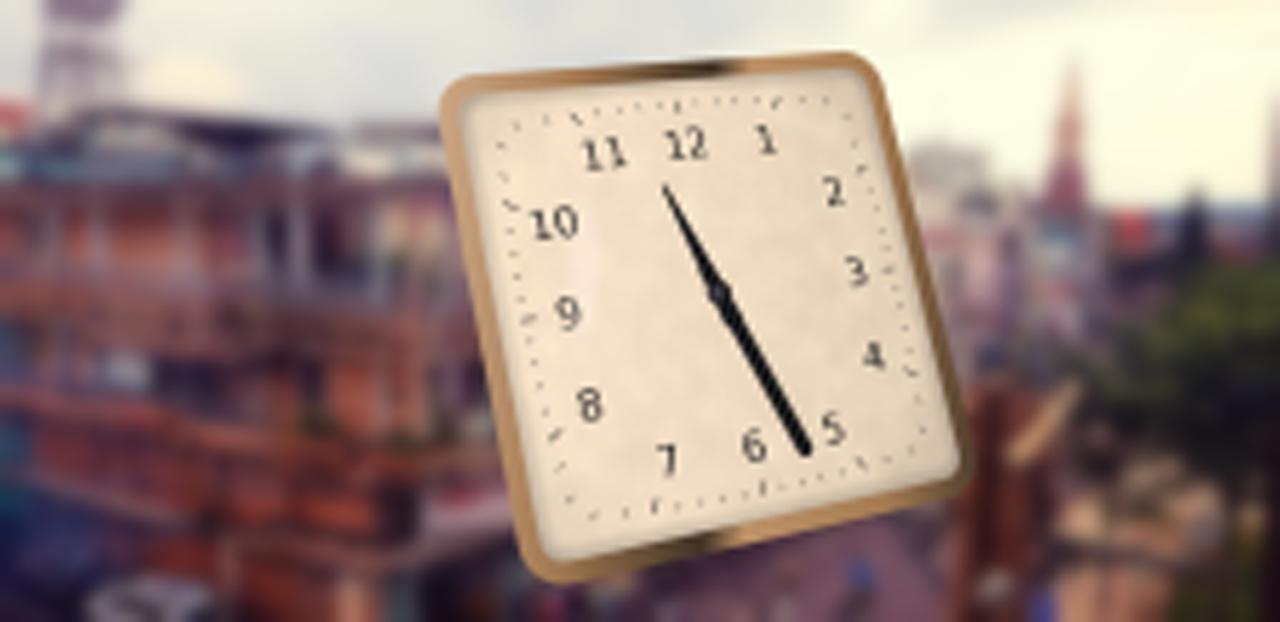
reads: 11,27
